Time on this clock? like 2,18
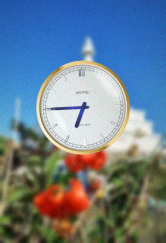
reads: 6,45
